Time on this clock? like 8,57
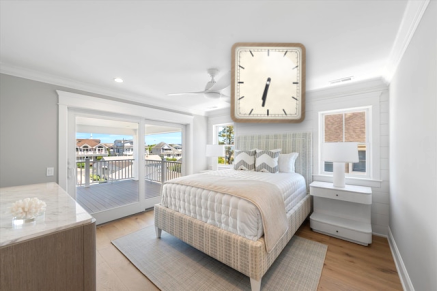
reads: 6,32
